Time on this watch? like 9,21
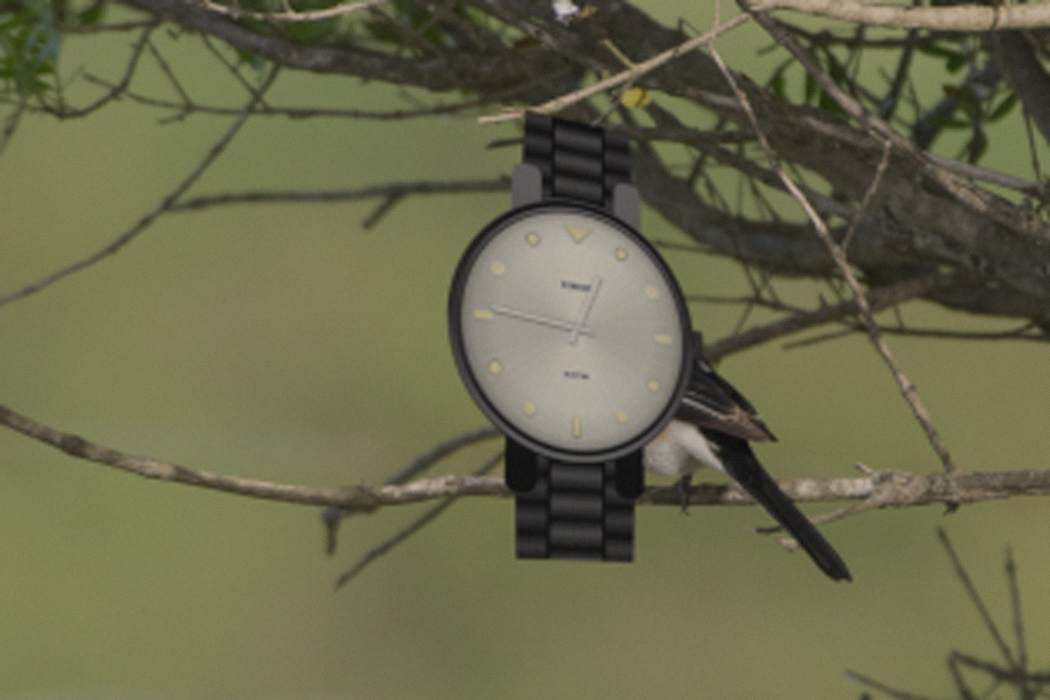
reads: 12,46
